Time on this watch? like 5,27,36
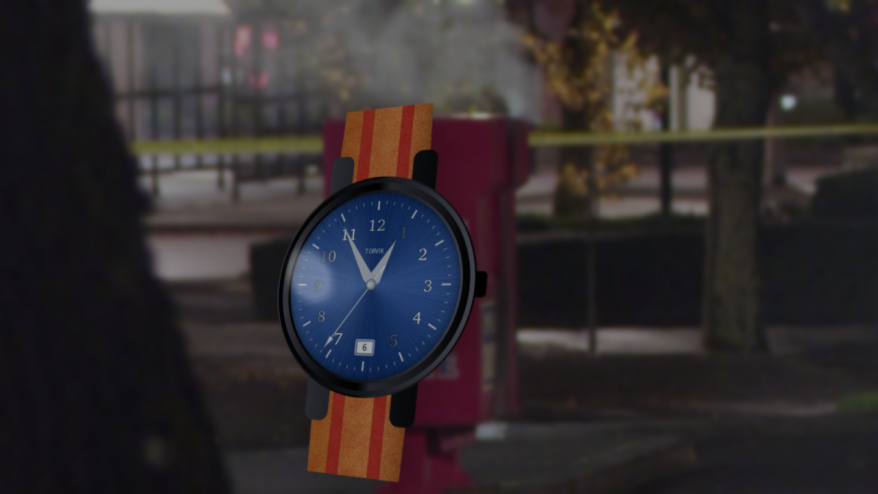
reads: 12,54,36
